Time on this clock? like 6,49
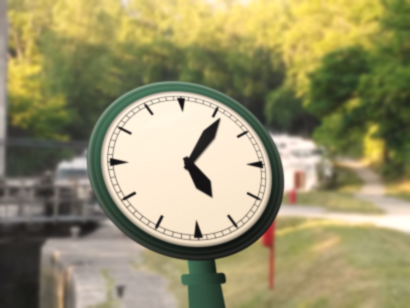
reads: 5,06
